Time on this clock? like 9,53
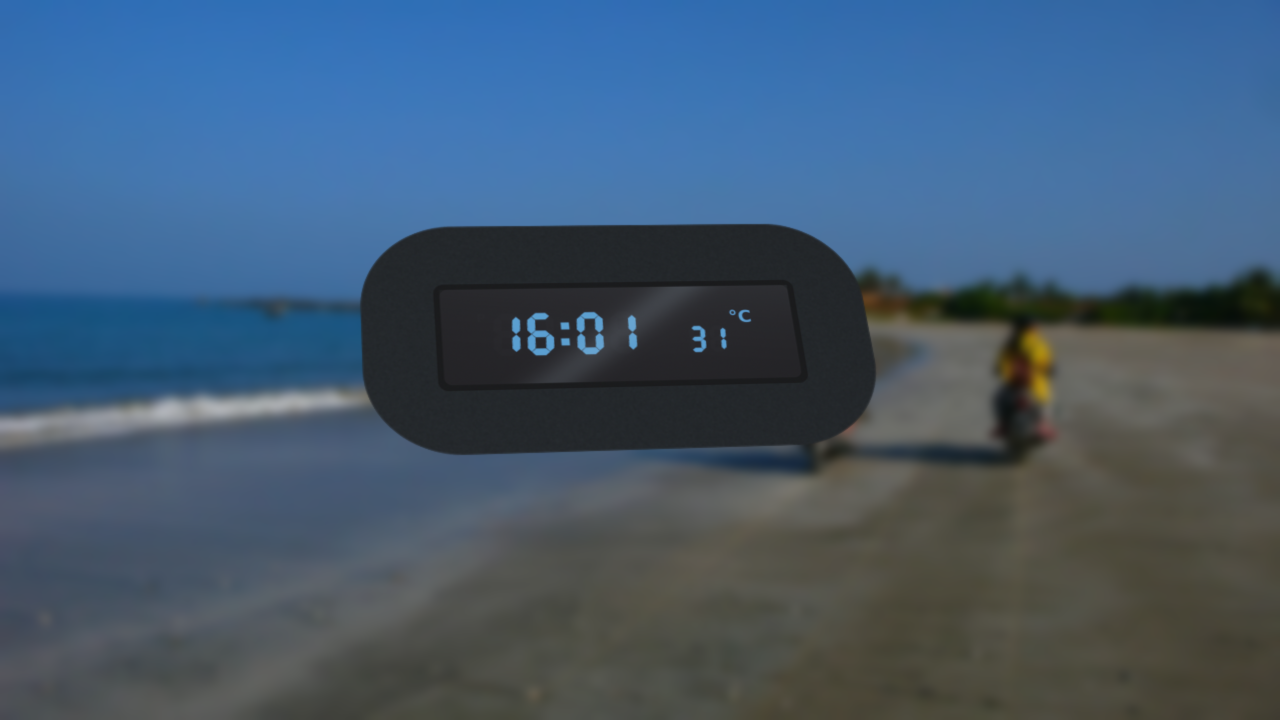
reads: 16,01
